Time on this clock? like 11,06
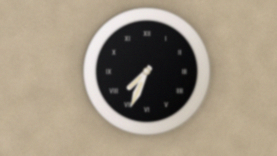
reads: 7,34
